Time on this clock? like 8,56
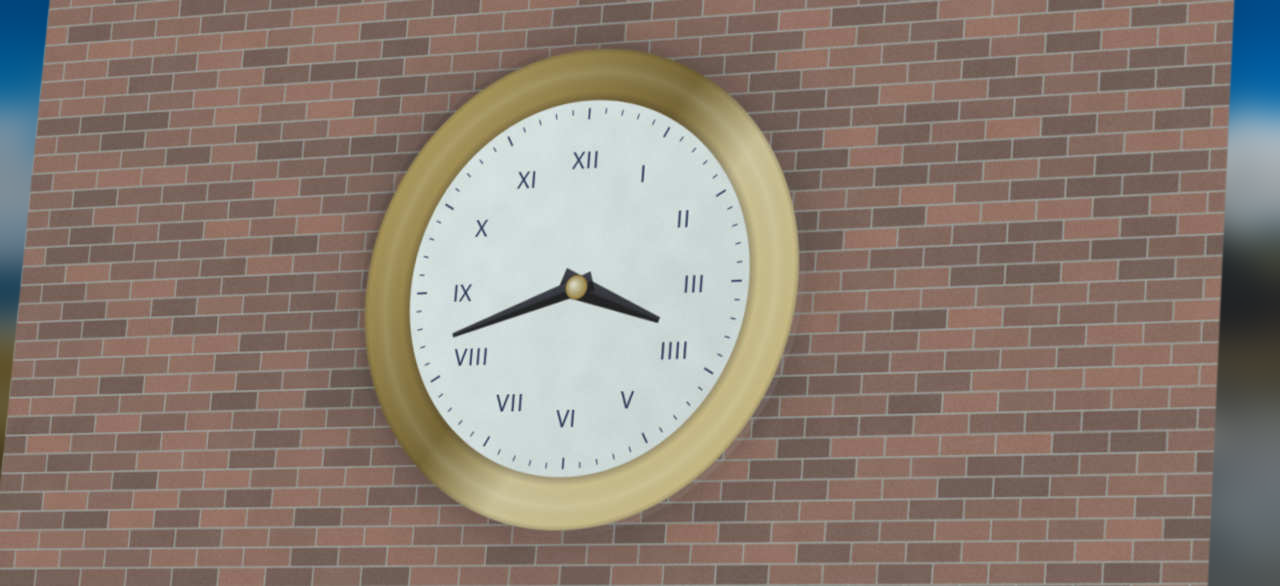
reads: 3,42
